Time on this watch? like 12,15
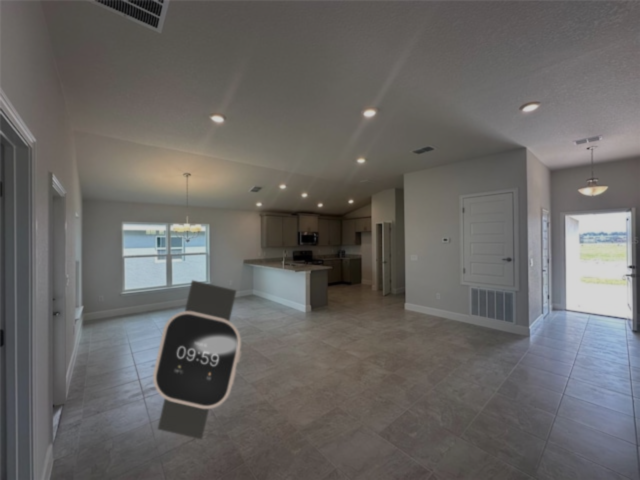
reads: 9,59
